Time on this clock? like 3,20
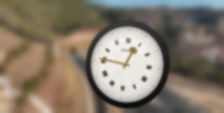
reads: 12,46
